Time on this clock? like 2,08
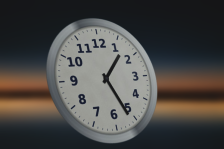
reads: 1,26
